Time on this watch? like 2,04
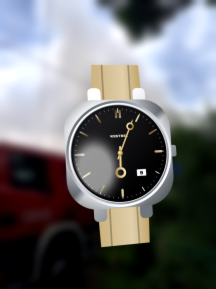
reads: 6,04
